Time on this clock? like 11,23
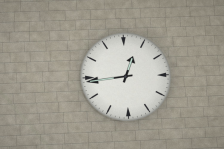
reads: 12,44
